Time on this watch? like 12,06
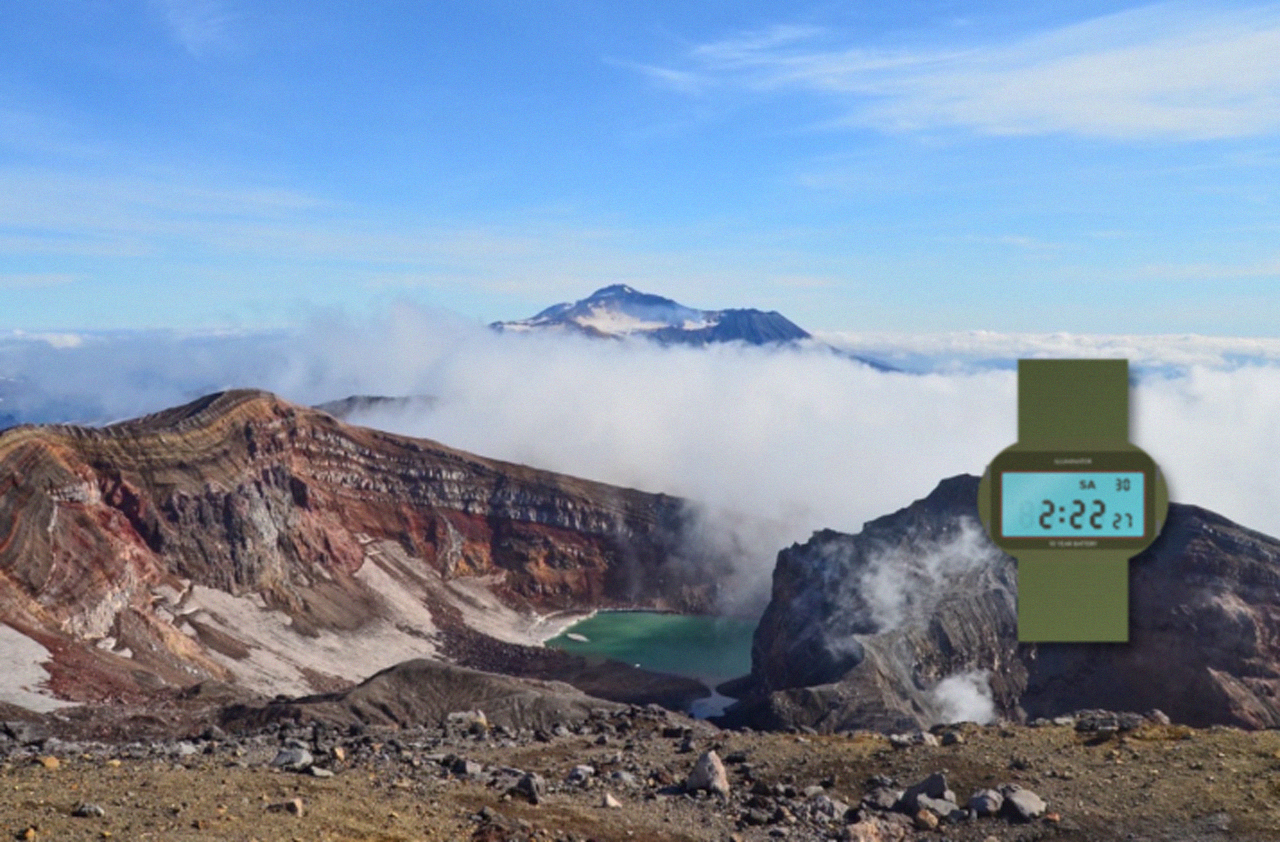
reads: 2,22
